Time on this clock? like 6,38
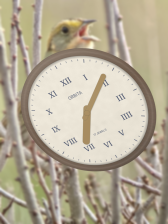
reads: 7,09
